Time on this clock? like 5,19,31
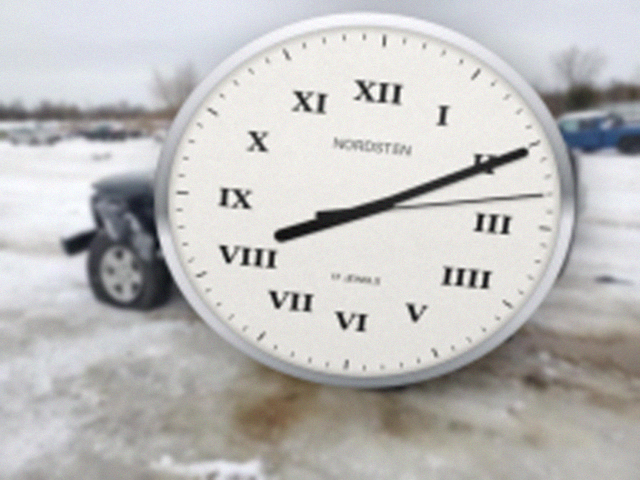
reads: 8,10,13
